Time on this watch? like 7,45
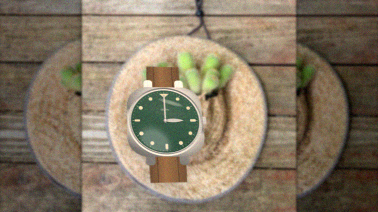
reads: 3,00
